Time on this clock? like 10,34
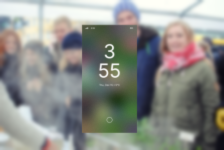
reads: 3,55
